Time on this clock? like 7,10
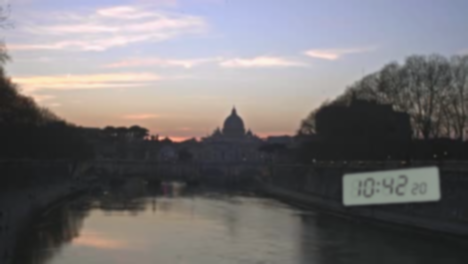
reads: 10,42
